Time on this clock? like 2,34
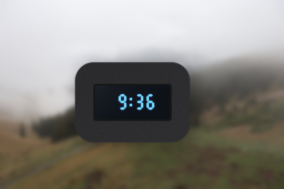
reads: 9,36
